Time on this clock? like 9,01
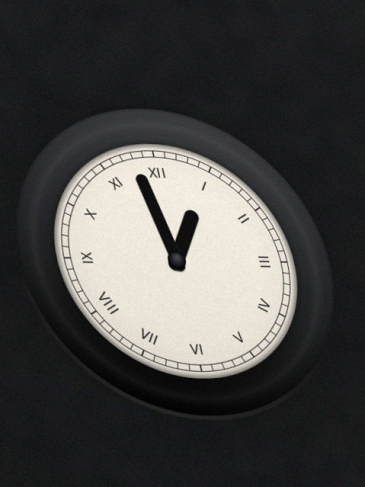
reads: 12,58
